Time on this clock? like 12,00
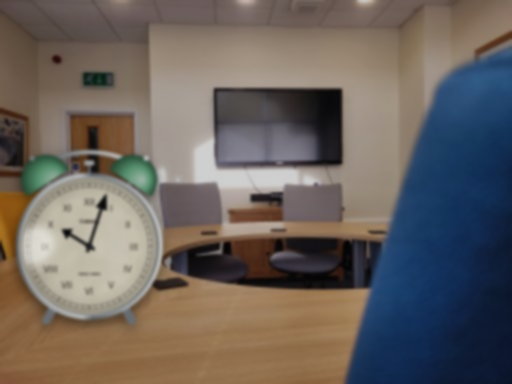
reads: 10,03
